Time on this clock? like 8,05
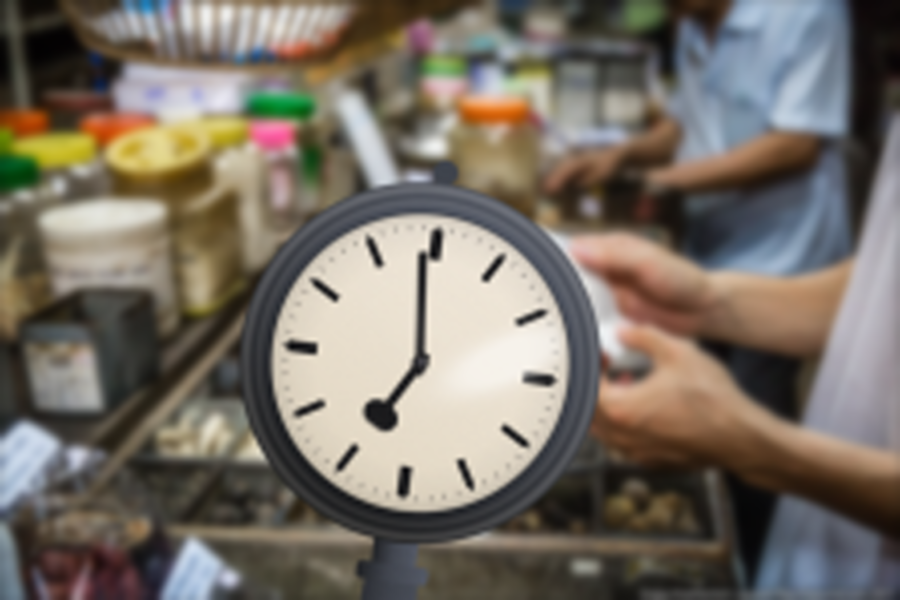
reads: 6,59
